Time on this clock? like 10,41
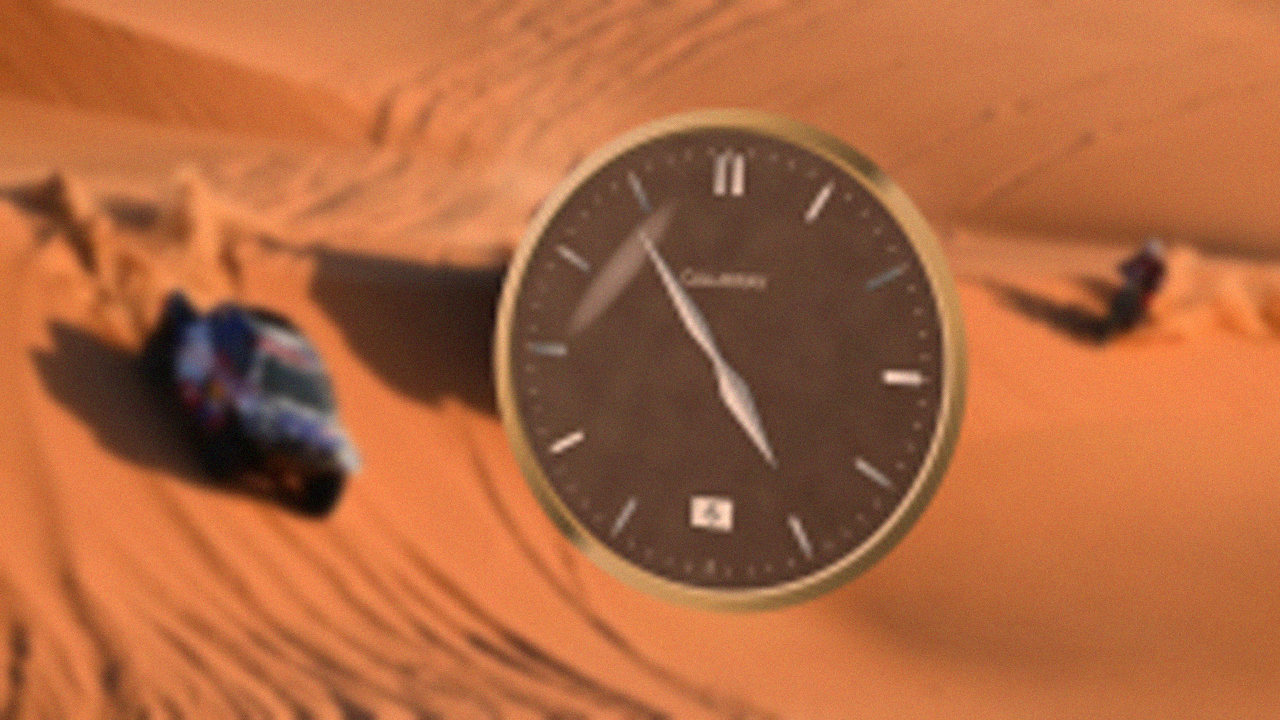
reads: 4,54
